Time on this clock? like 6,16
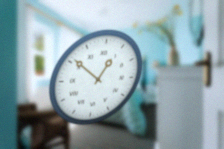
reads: 12,51
